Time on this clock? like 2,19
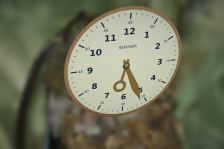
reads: 6,26
